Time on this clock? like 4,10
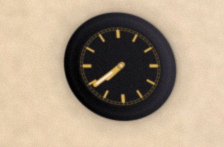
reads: 7,39
